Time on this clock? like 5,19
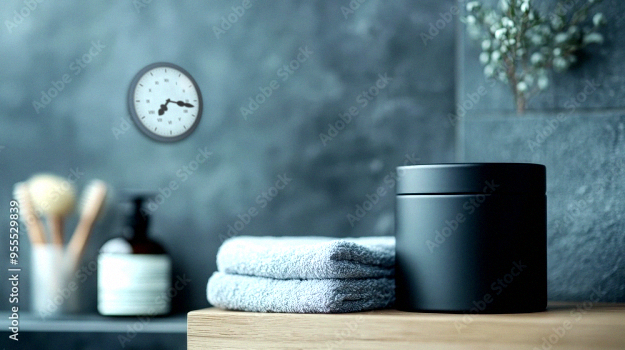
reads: 7,17
